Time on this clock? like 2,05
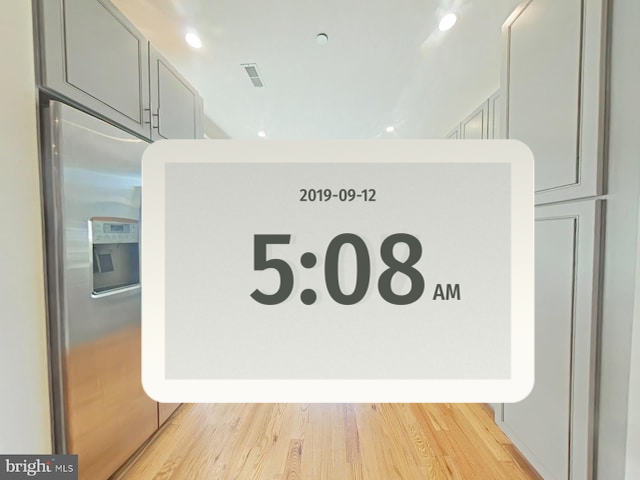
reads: 5,08
